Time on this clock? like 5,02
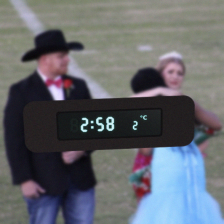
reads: 2,58
